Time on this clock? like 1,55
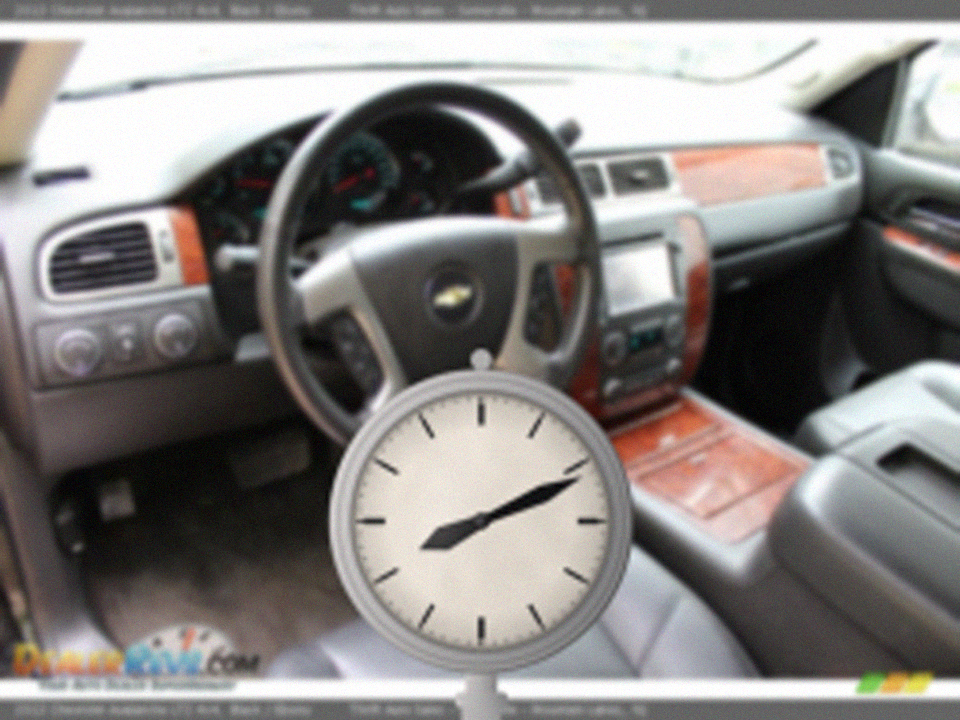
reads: 8,11
